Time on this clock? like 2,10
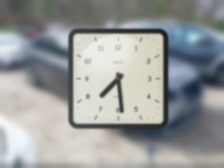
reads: 7,29
